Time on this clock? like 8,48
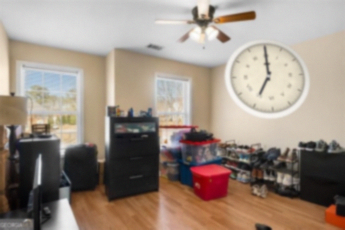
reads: 7,00
